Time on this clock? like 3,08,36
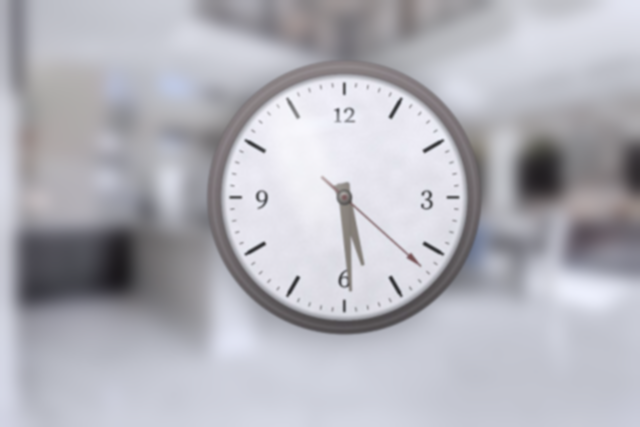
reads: 5,29,22
